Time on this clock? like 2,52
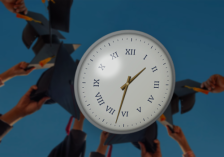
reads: 1,32
